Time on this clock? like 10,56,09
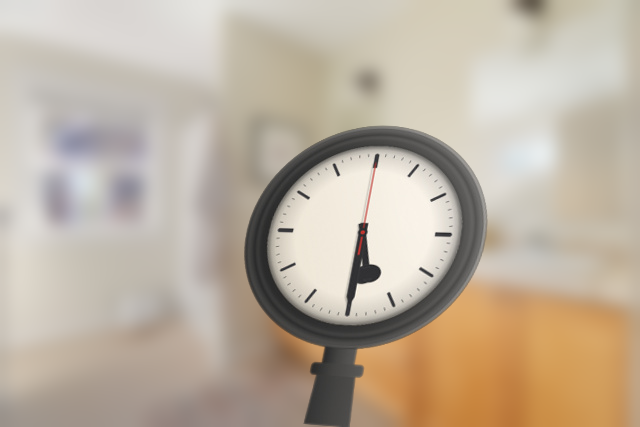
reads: 5,30,00
